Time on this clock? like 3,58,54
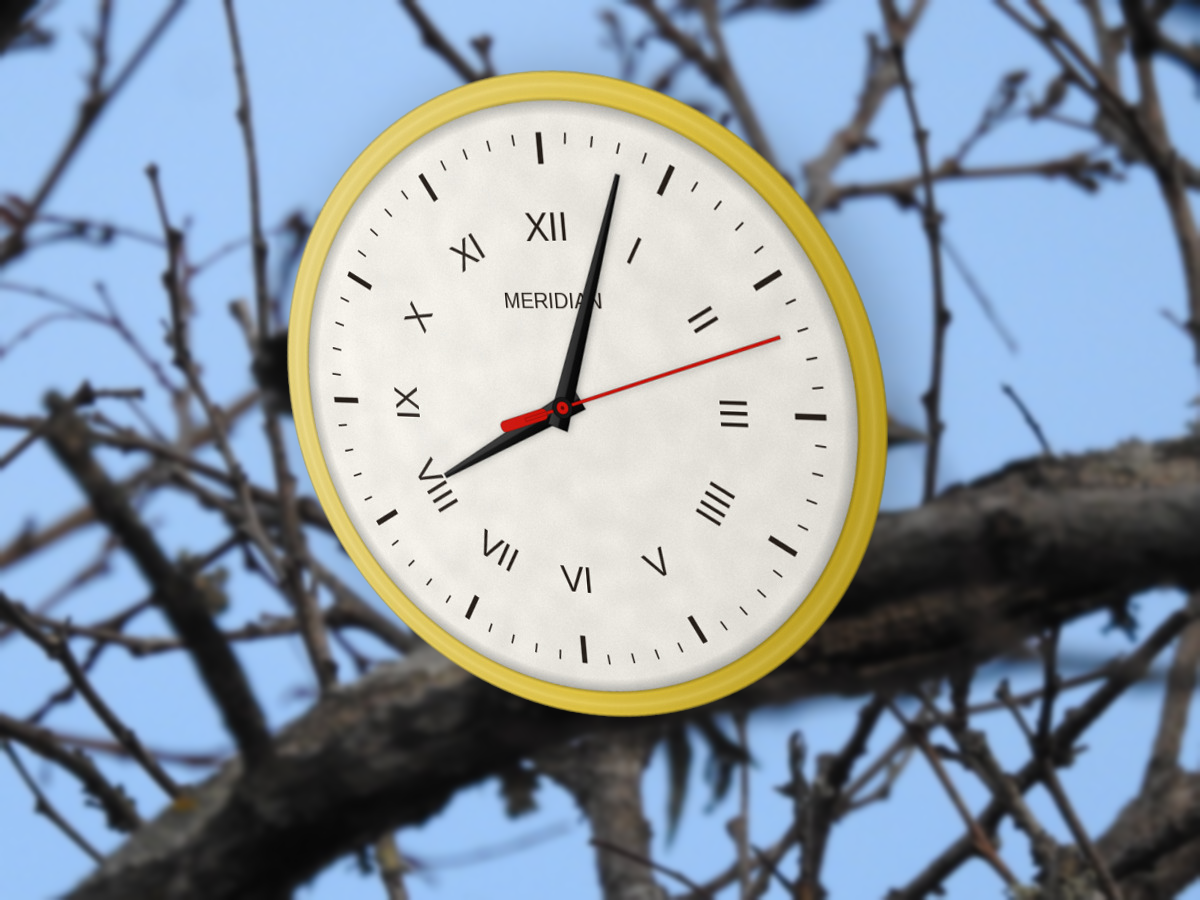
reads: 8,03,12
